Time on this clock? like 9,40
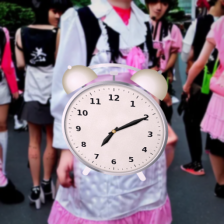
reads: 7,10
